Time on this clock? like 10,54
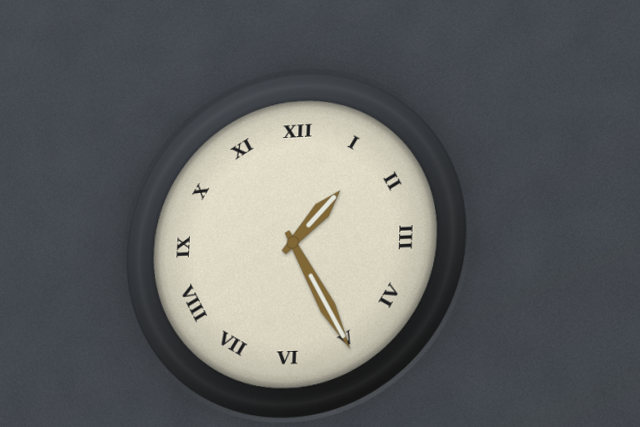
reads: 1,25
